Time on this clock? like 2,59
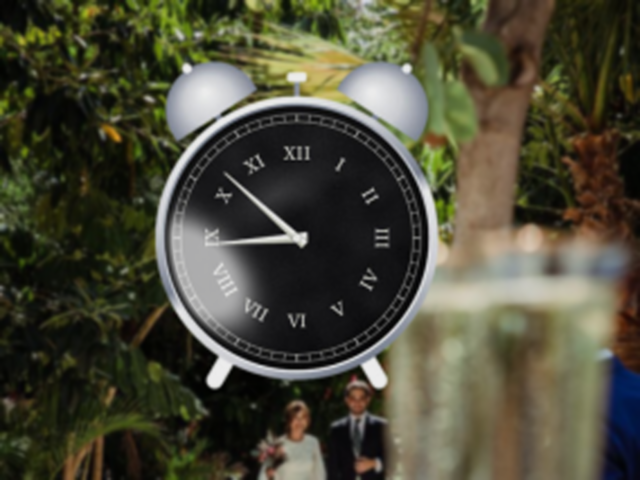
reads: 8,52
